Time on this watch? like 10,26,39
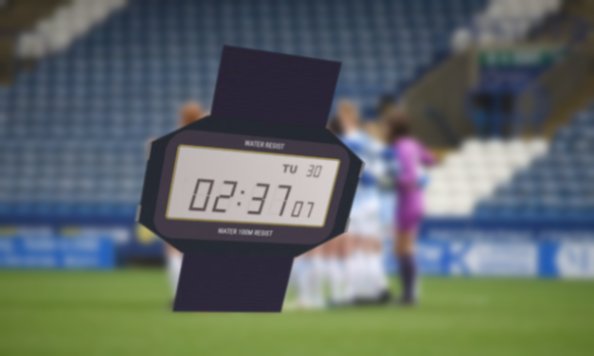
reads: 2,37,07
